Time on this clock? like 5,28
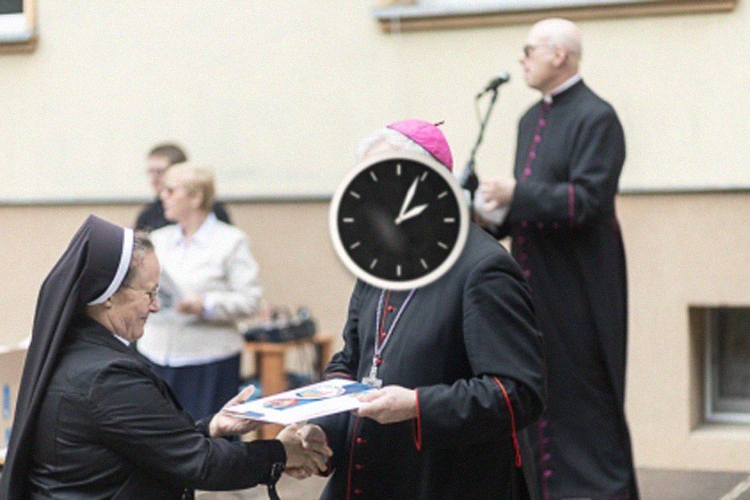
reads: 2,04
